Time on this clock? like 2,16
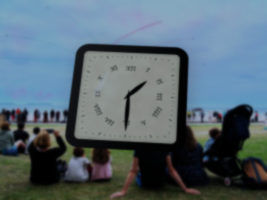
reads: 1,30
